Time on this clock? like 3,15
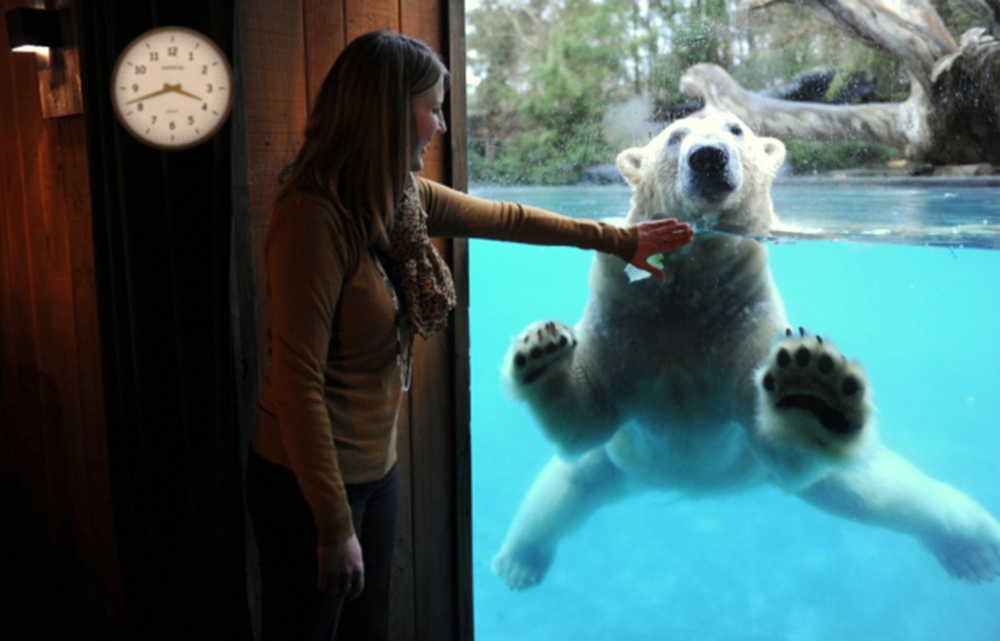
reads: 3,42
